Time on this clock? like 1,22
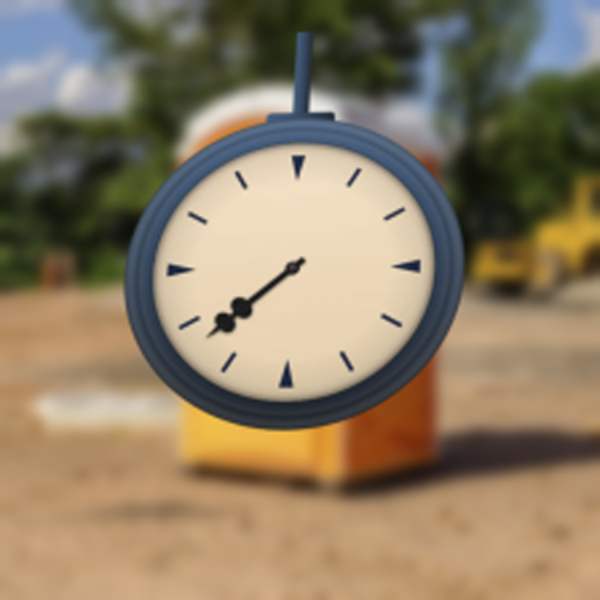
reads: 7,38
